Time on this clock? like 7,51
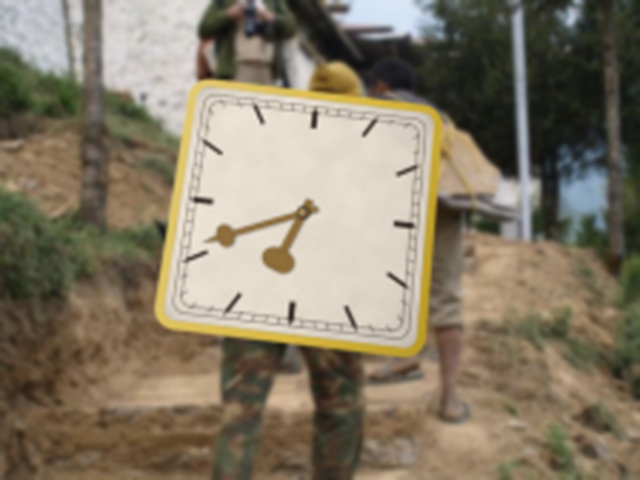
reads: 6,41
